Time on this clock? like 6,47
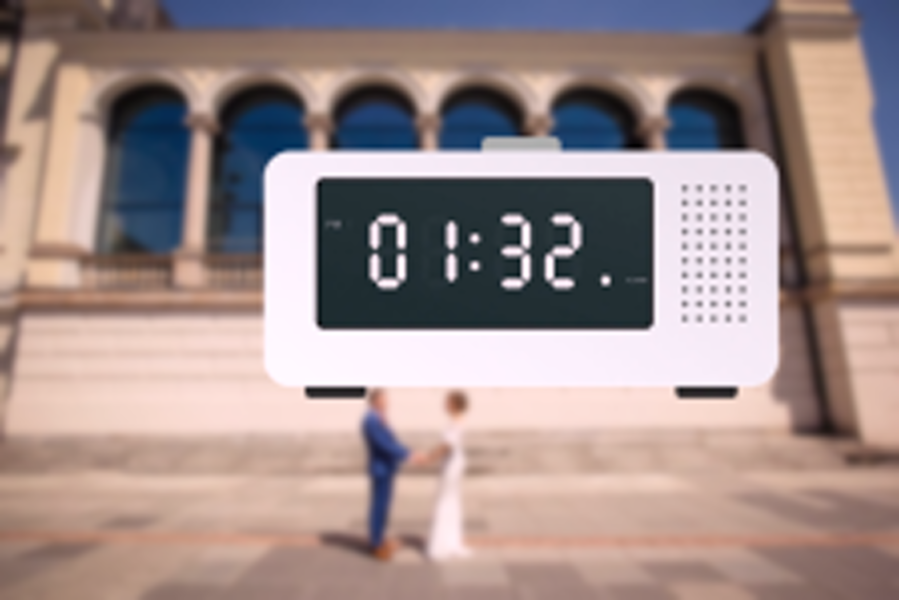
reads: 1,32
